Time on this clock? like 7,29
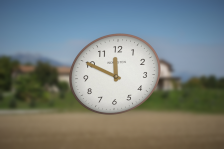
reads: 11,50
